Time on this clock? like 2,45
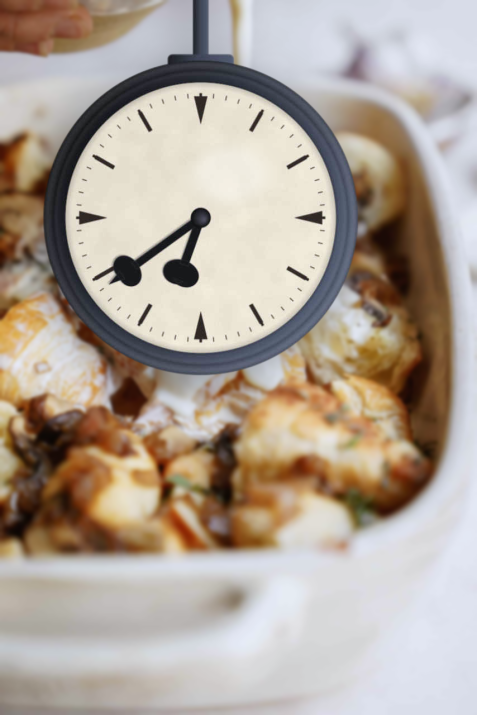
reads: 6,39
